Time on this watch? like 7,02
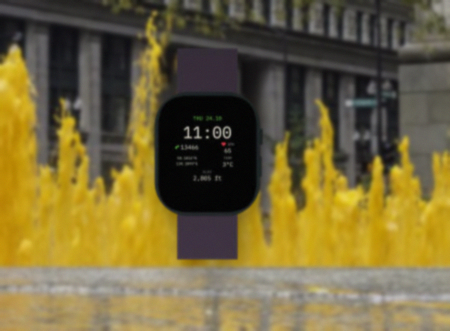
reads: 11,00
